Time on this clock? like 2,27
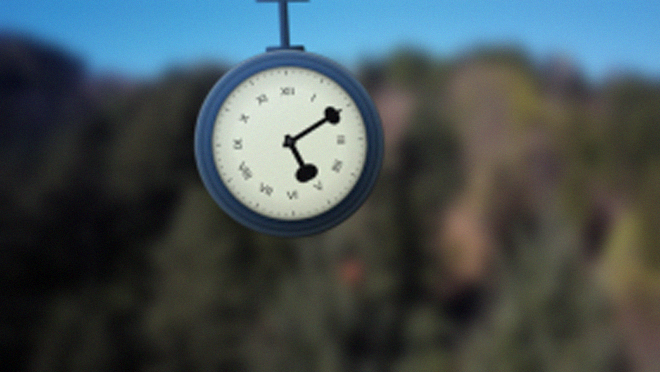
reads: 5,10
